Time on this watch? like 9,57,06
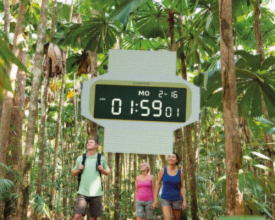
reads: 1,59,01
